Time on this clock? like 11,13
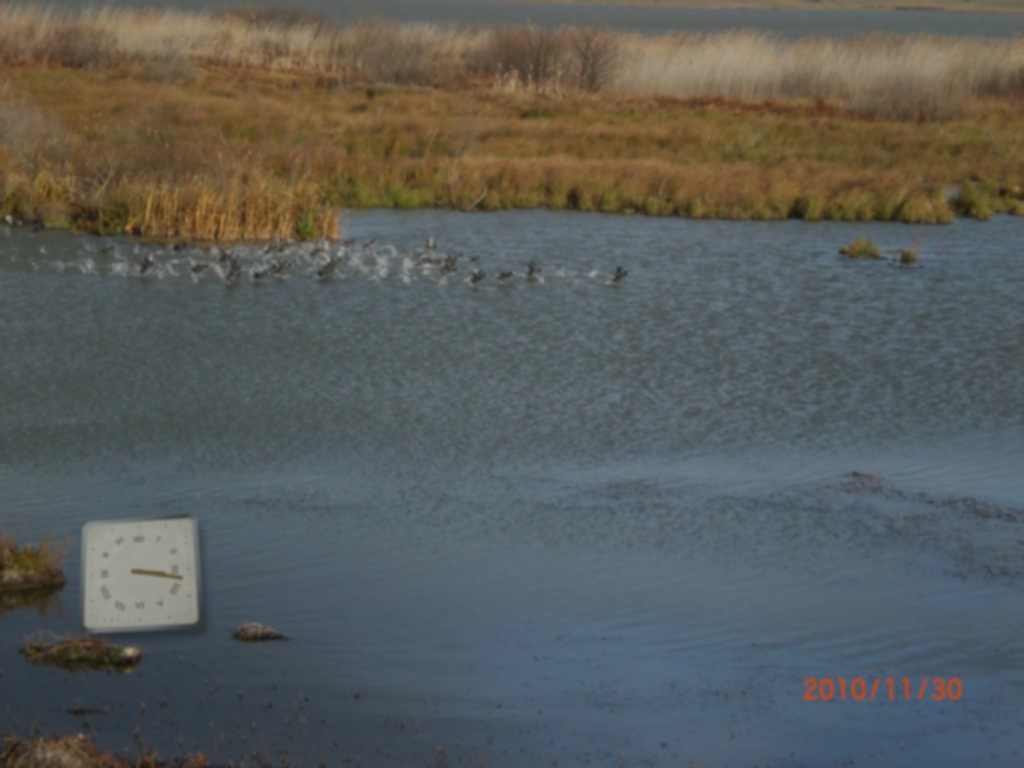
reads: 3,17
